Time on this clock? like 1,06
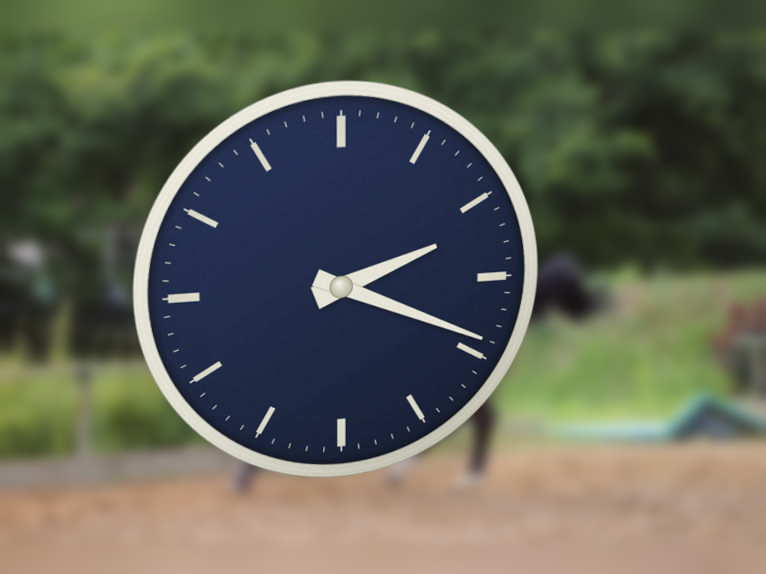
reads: 2,19
